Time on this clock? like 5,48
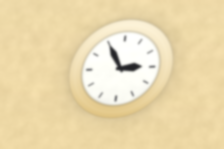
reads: 2,55
